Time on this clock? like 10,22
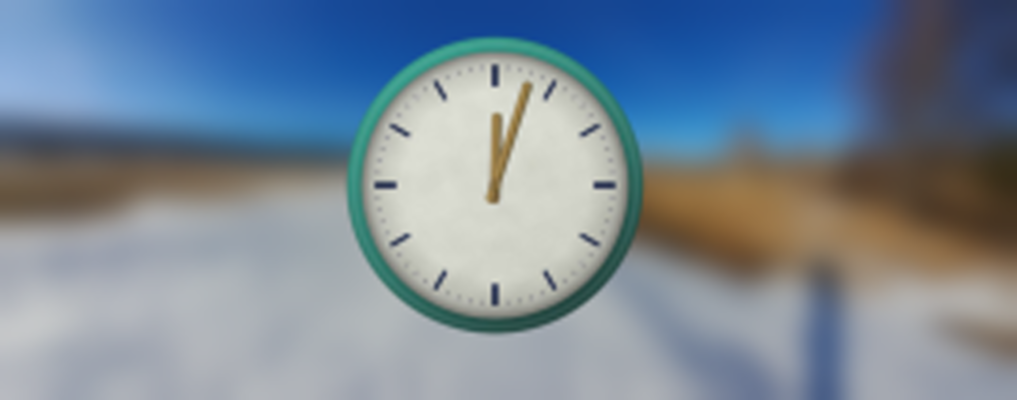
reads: 12,03
